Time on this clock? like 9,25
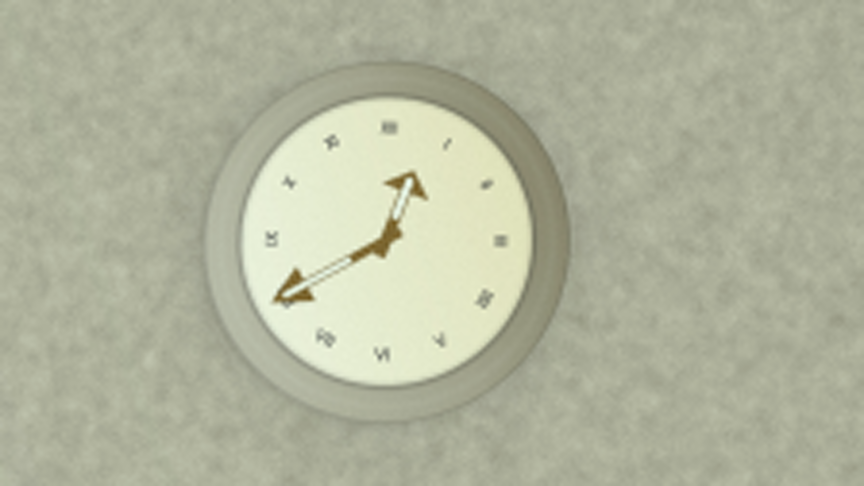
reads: 12,40
